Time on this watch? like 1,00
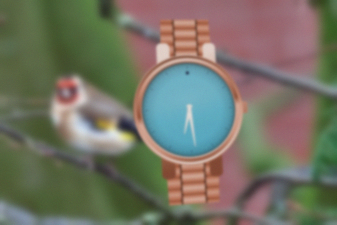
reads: 6,29
